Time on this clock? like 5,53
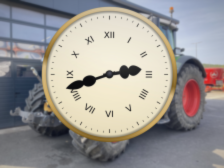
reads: 2,42
